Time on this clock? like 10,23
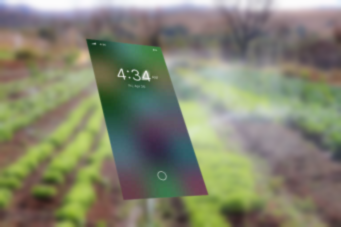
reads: 4,34
